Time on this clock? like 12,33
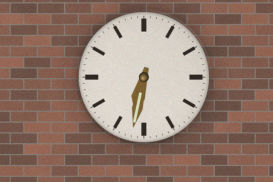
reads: 6,32
